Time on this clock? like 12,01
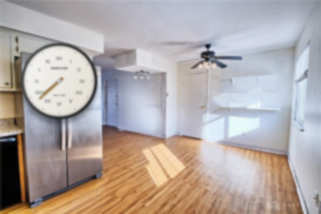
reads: 7,38
